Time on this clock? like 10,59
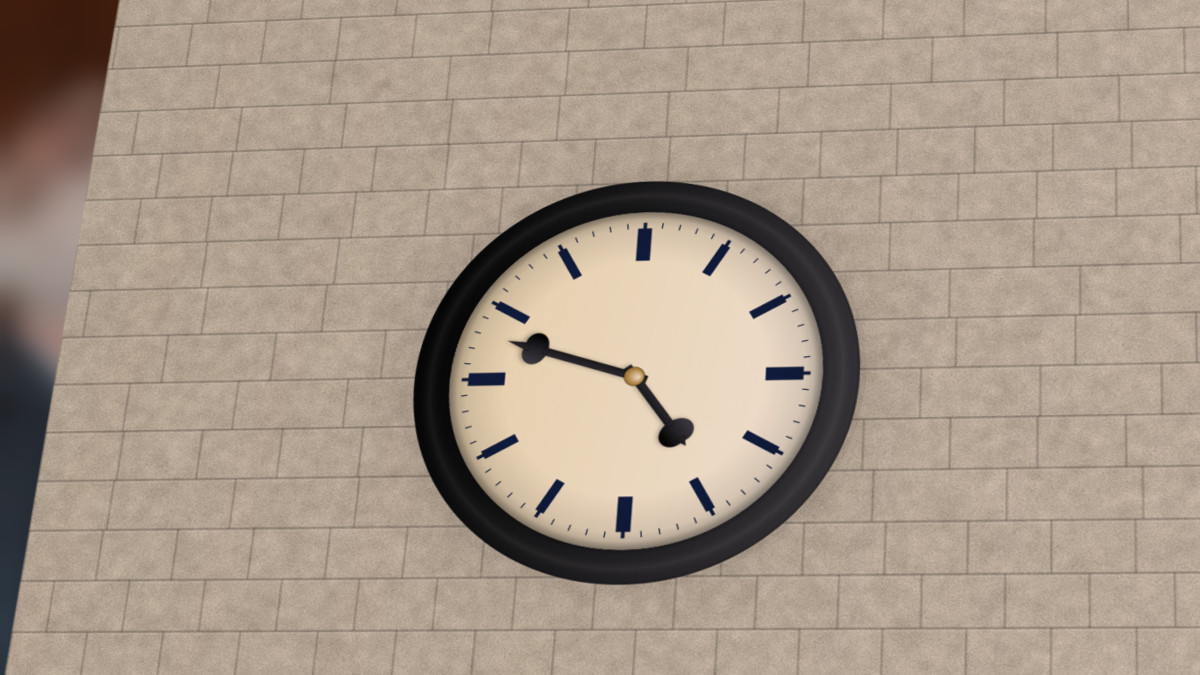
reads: 4,48
